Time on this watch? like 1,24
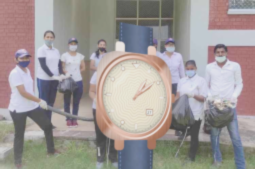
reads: 1,09
